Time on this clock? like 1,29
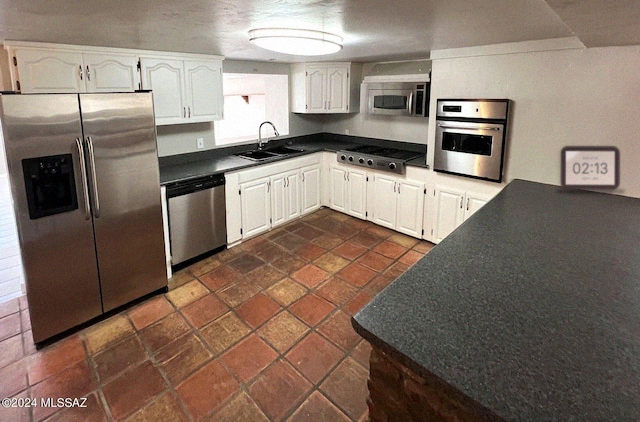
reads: 2,13
